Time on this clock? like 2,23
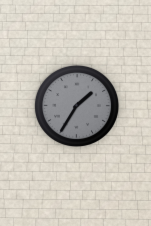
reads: 1,35
